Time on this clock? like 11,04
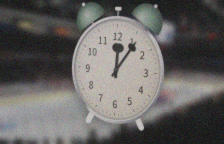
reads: 12,06
